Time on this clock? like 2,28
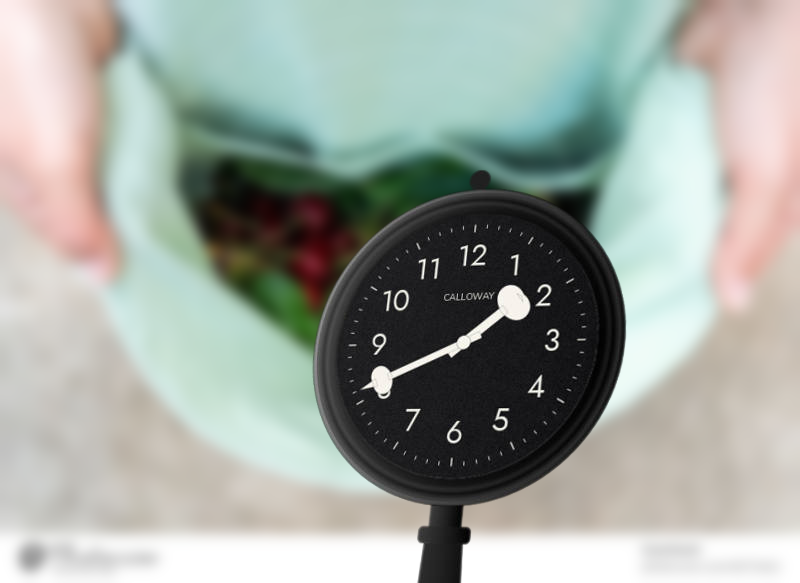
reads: 1,41
